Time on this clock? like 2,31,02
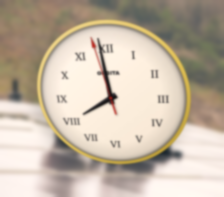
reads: 7,58,58
